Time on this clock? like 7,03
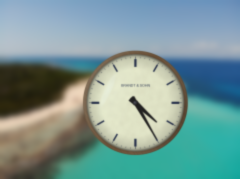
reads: 4,25
